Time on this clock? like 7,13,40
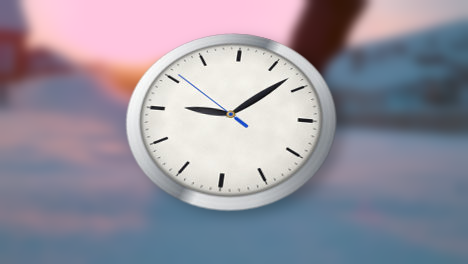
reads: 9,07,51
